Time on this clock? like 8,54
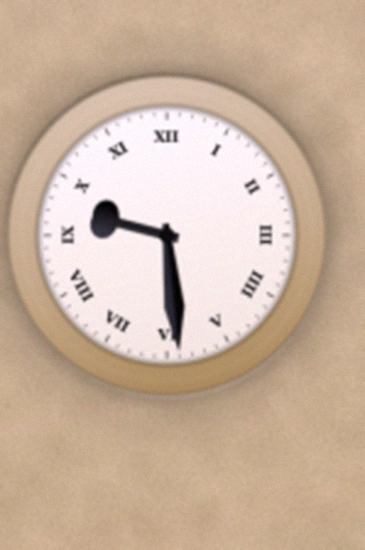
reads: 9,29
